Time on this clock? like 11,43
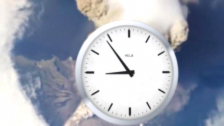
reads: 8,54
